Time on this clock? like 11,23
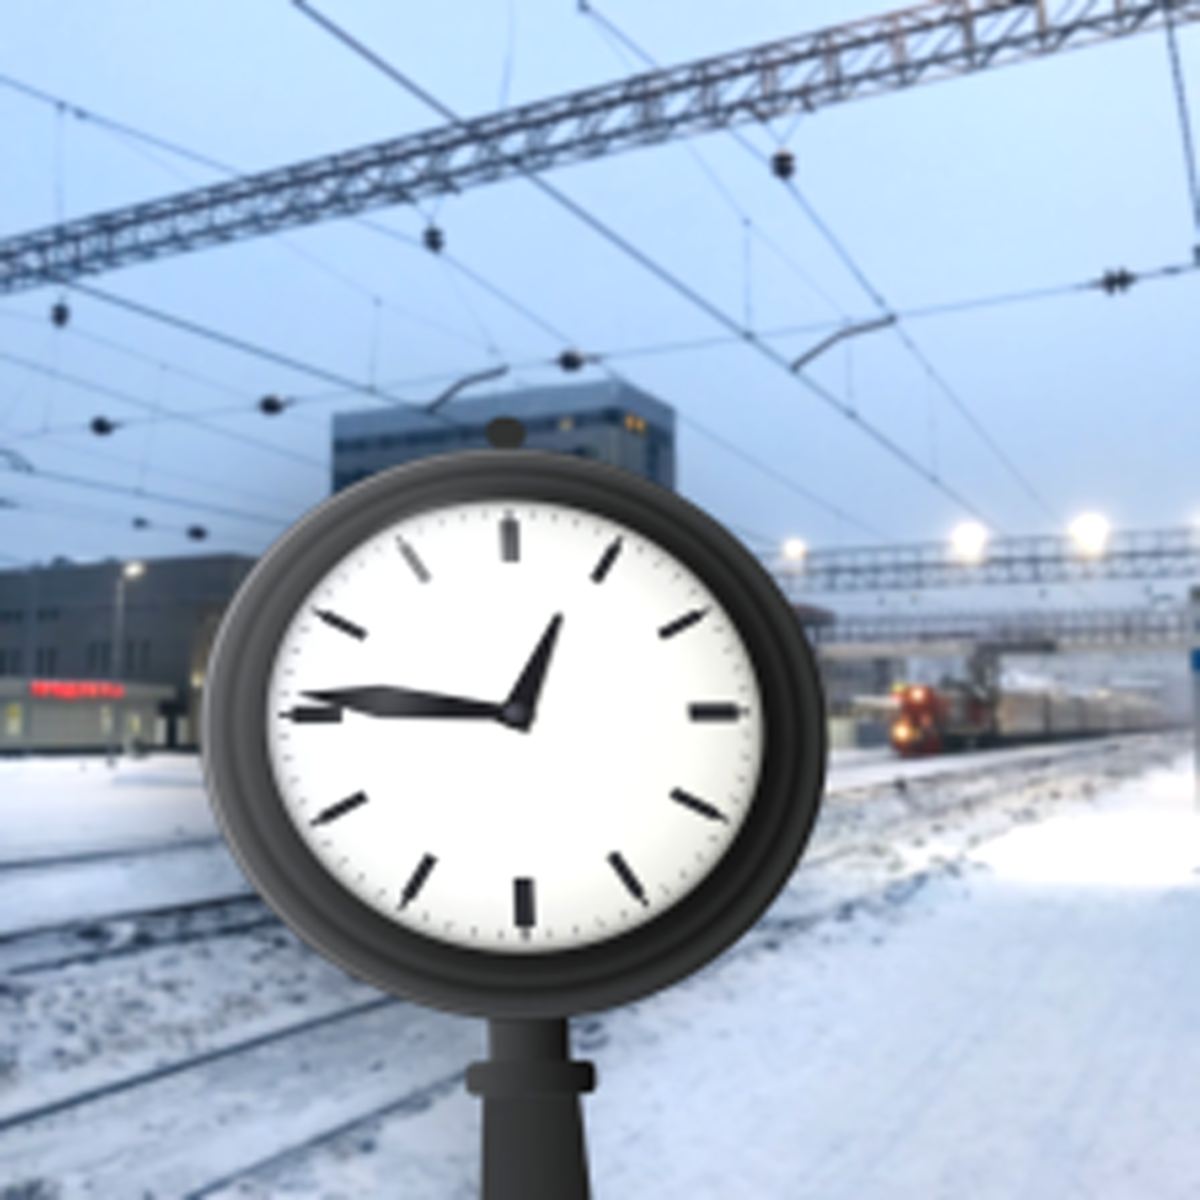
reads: 12,46
